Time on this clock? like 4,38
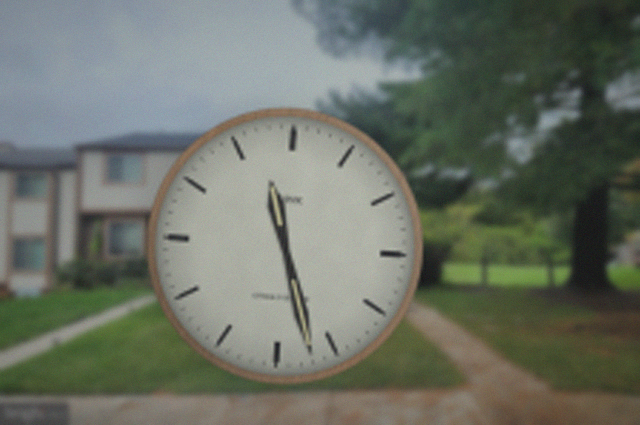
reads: 11,27
